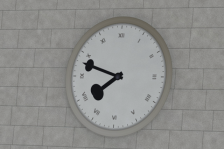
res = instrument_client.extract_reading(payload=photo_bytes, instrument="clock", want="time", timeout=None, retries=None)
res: 7:48
